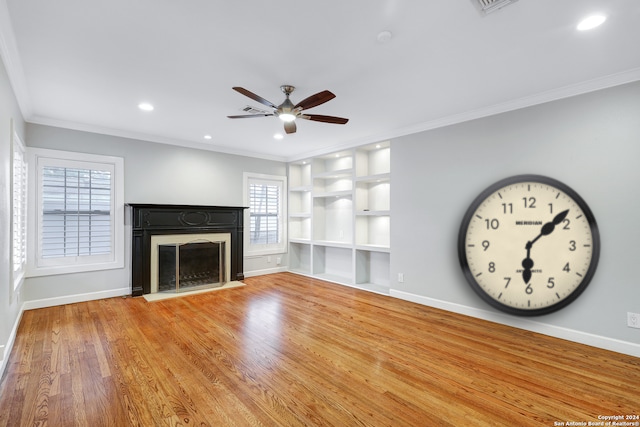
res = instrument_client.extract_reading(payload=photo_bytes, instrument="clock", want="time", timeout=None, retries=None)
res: 6:08
